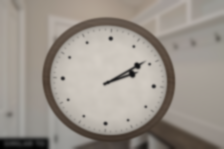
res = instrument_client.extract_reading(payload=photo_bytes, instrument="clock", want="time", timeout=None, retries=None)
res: 2:09
